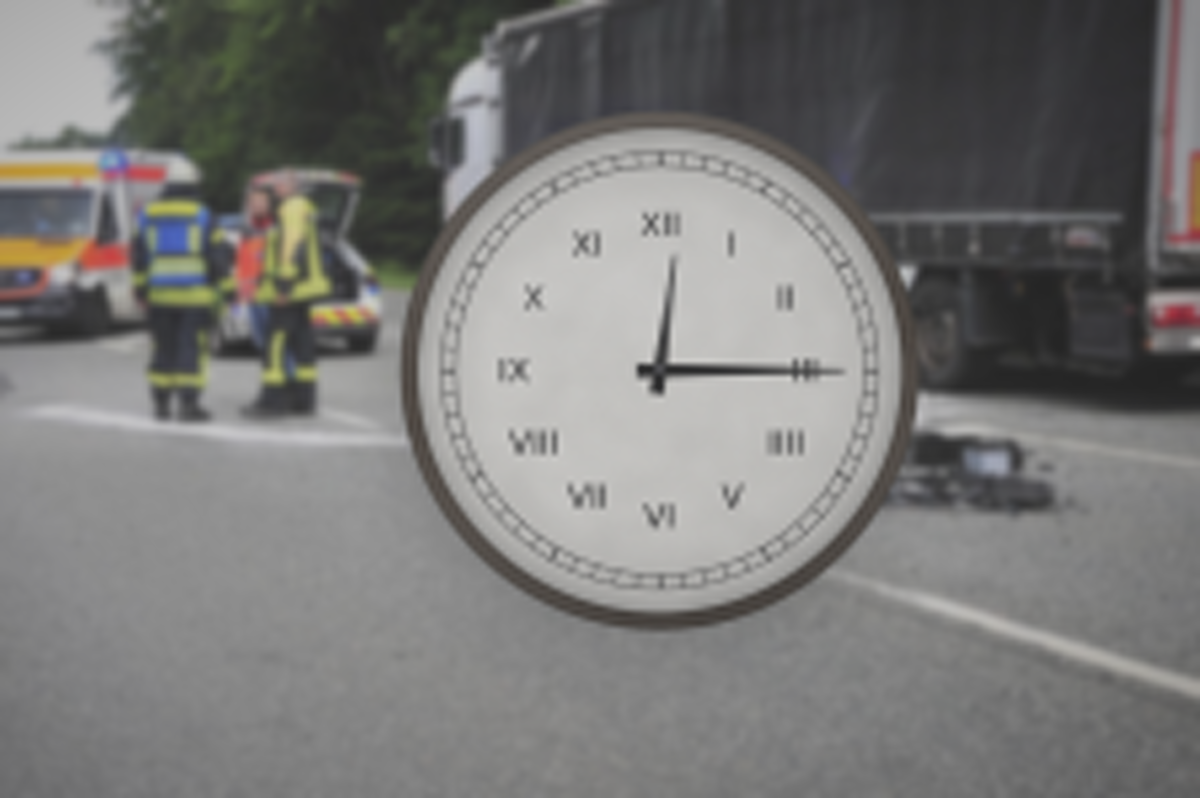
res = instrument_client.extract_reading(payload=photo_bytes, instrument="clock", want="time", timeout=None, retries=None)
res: 12:15
